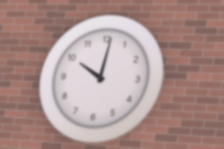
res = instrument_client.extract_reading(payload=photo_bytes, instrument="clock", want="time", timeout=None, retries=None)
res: 10:01
